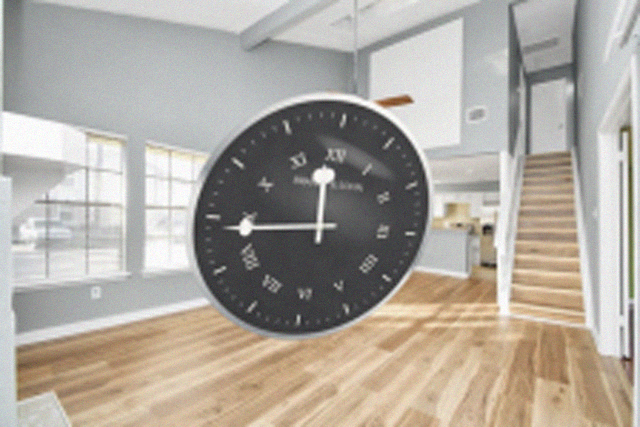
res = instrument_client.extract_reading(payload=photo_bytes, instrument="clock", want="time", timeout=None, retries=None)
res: 11:44
